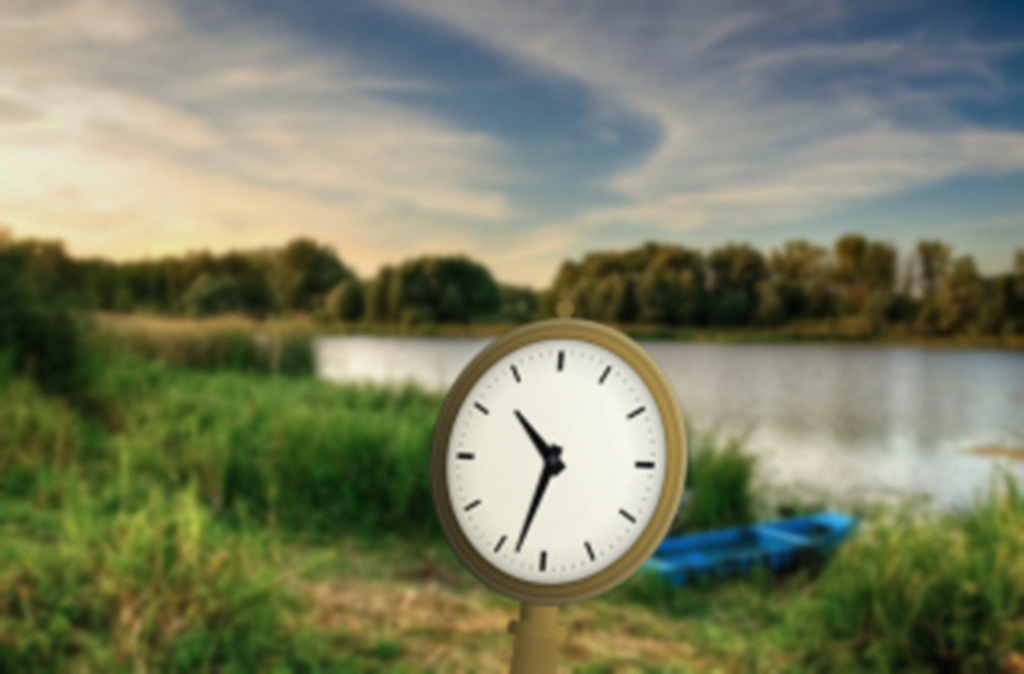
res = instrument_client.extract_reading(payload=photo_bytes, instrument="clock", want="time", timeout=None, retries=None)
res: 10:33
